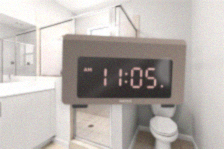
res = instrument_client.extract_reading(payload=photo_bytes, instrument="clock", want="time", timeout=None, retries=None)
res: 11:05
